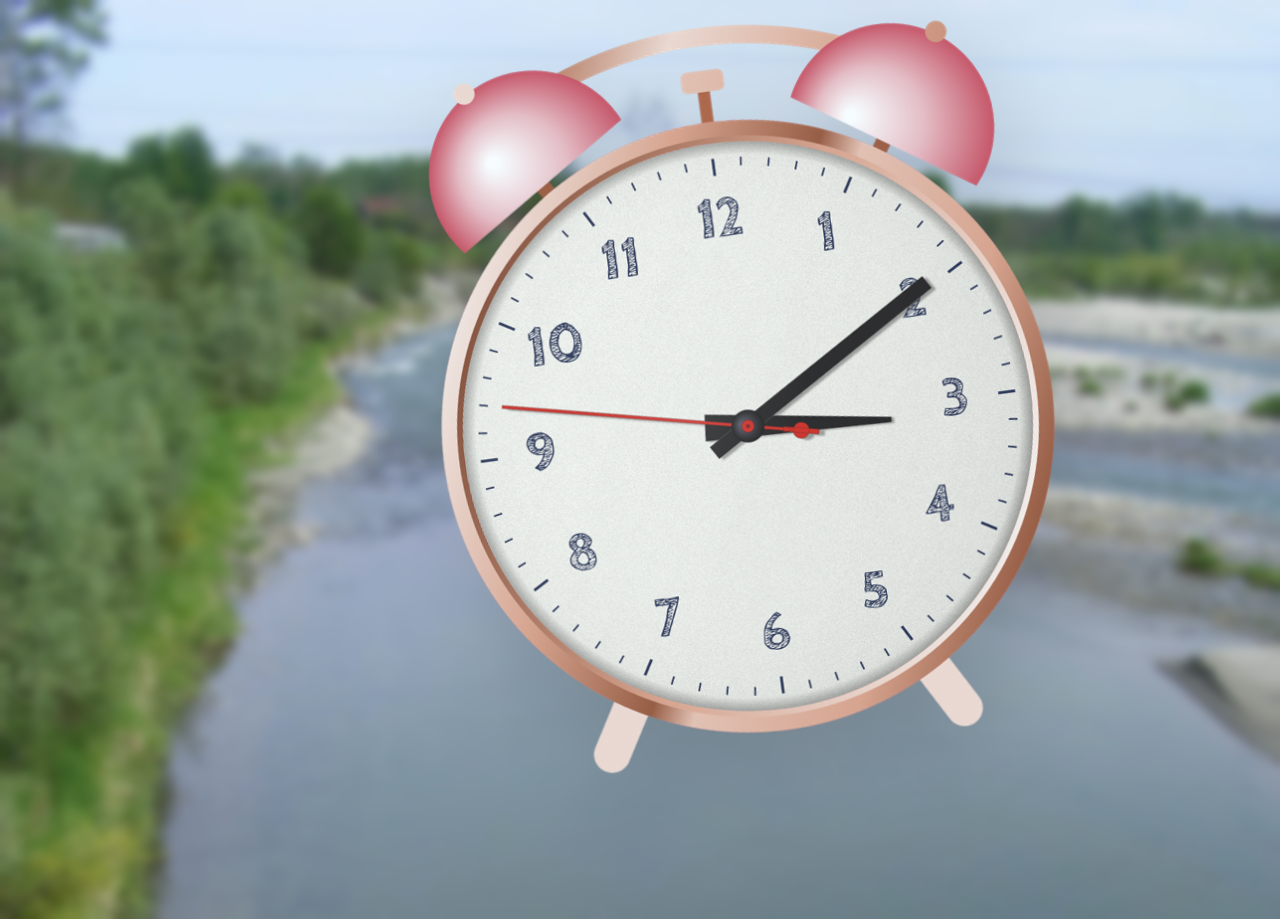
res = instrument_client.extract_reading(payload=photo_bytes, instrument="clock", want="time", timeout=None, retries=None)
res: 3:09:47
